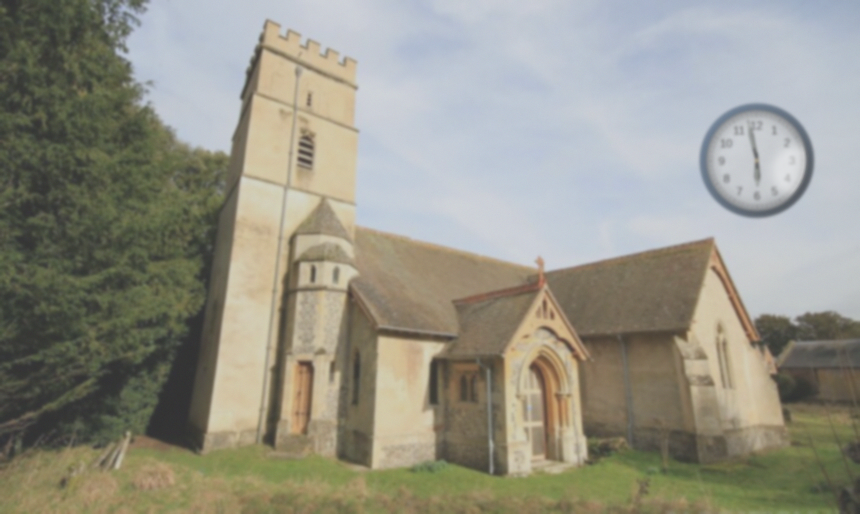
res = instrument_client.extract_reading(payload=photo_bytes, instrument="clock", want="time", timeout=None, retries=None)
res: 5:58
